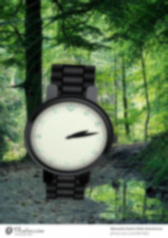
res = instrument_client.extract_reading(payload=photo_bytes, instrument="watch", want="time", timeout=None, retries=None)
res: 2:13
